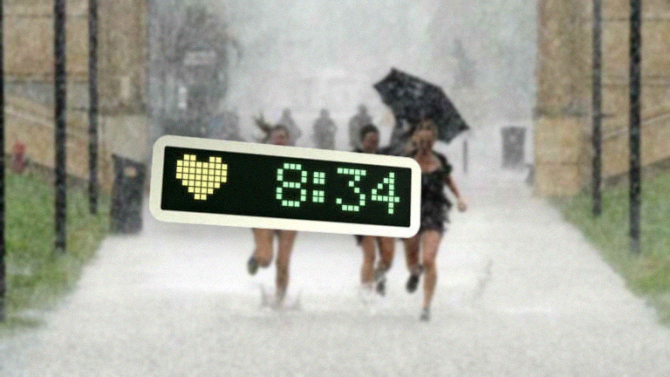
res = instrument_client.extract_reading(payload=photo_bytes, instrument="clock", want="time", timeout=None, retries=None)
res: 8:34
